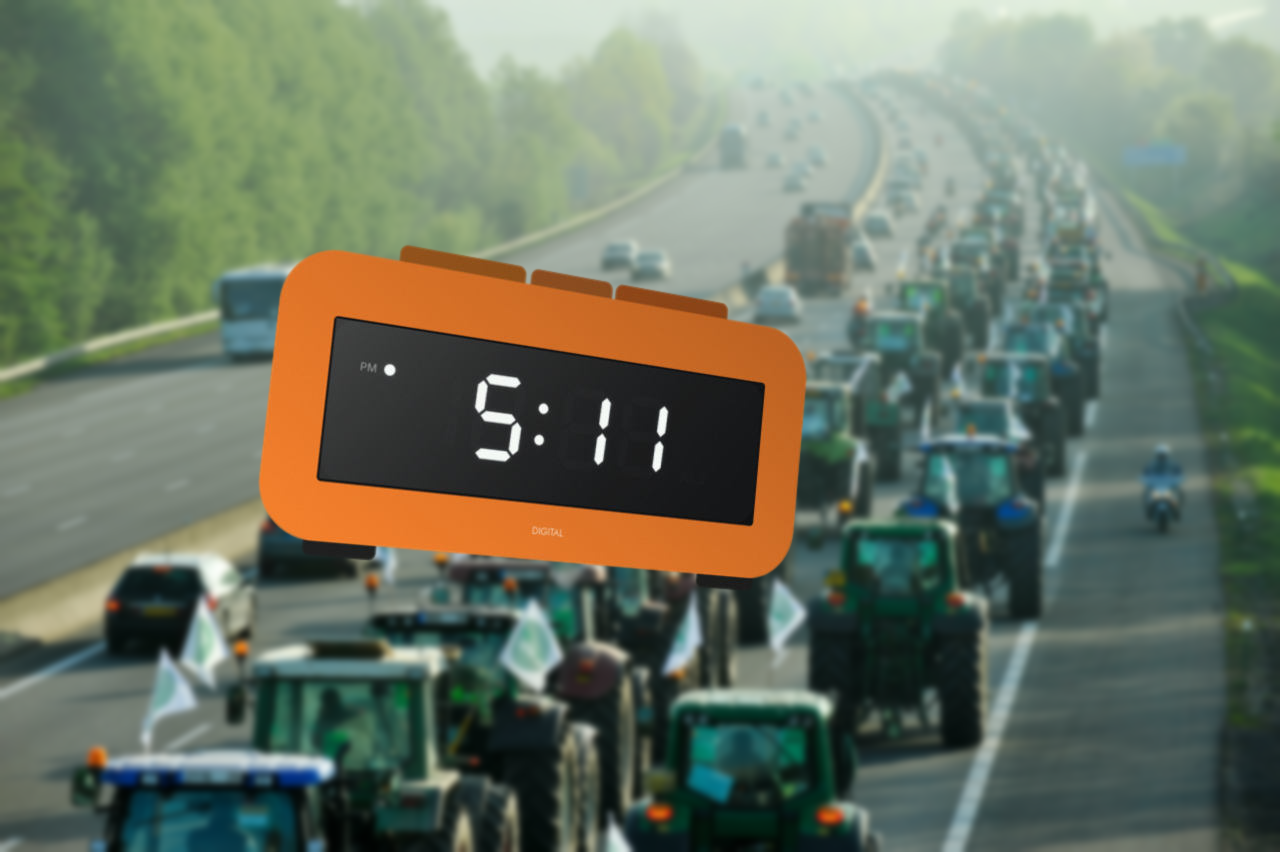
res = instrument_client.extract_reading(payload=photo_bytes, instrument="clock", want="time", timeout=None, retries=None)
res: 5:11
